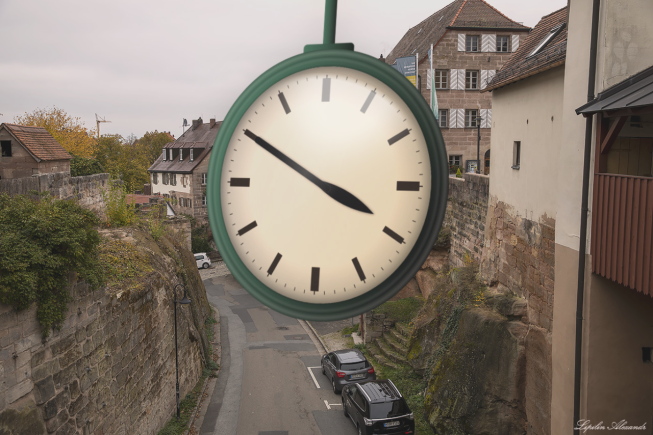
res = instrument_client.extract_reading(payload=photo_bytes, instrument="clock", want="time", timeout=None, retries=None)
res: 3:50
